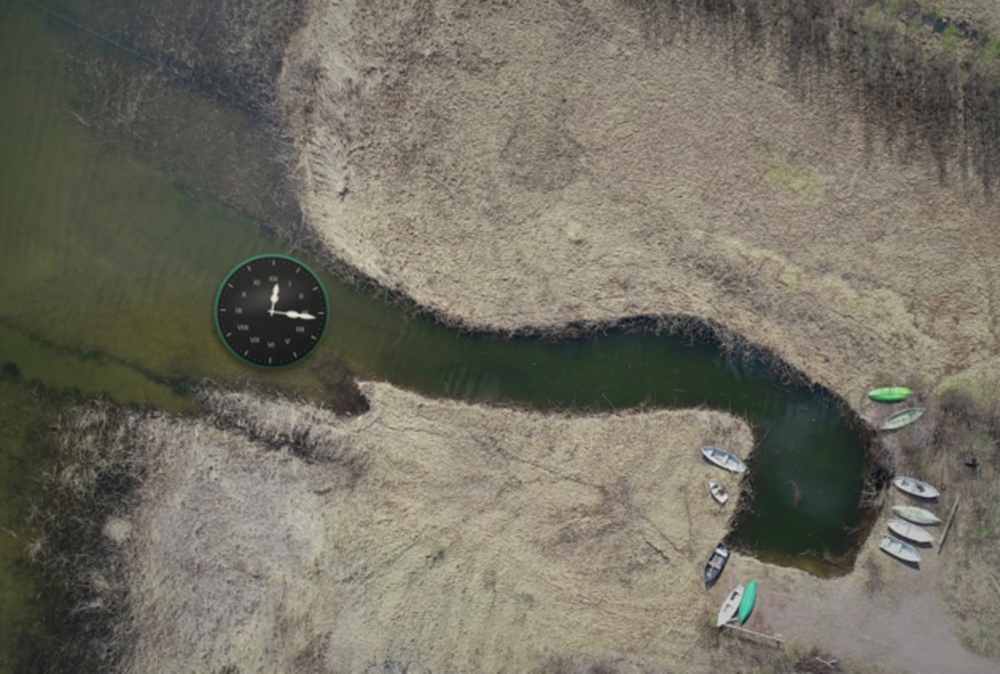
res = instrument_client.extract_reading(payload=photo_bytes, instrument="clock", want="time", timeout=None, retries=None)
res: 12:16
